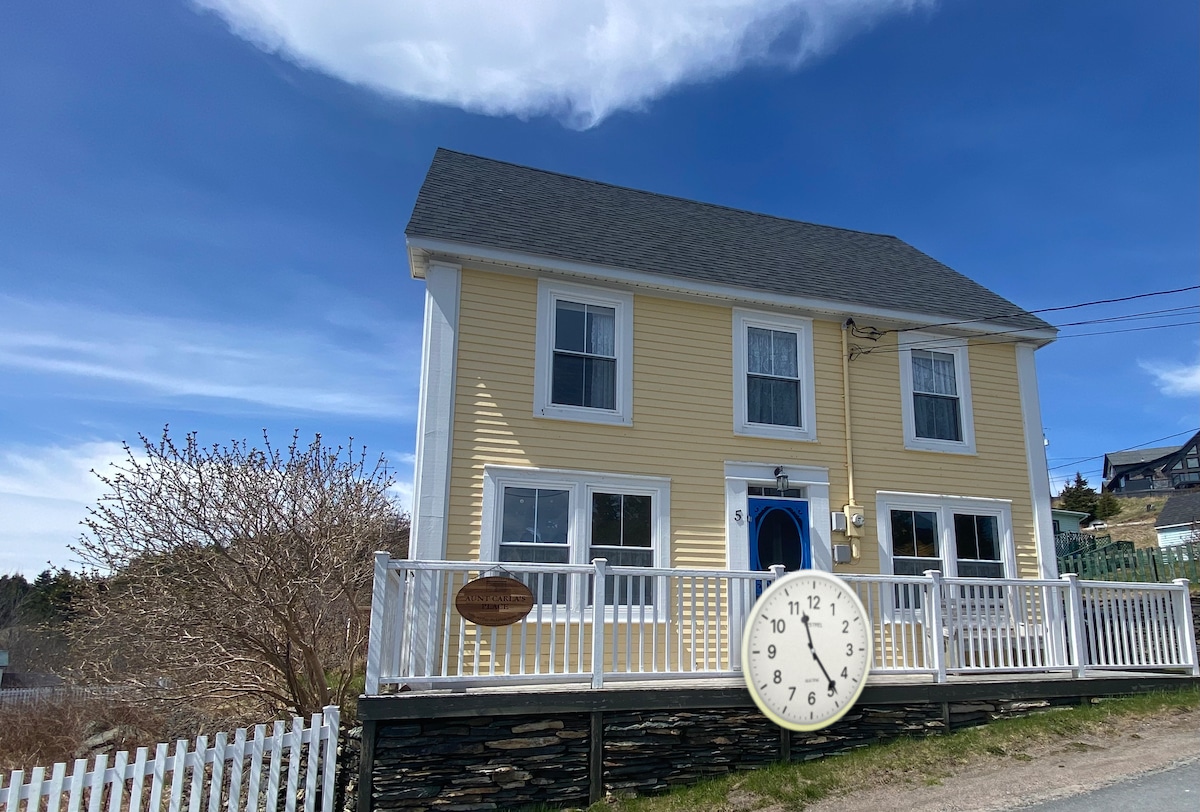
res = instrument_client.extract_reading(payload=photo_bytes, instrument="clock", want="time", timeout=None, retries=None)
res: 11:24
